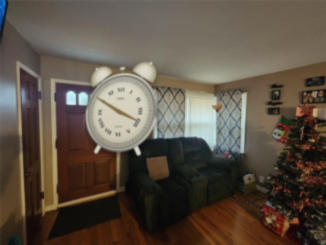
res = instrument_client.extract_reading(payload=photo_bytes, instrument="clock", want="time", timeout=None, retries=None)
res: 3:50
